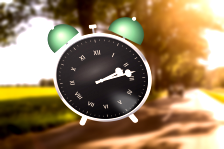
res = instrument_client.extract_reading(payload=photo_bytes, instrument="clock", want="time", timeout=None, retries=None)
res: 2:13
